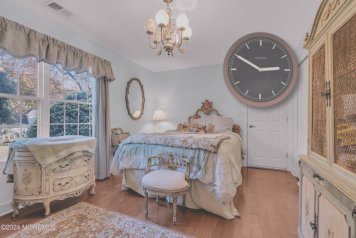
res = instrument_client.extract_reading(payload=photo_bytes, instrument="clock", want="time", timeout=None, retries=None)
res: 2:50
